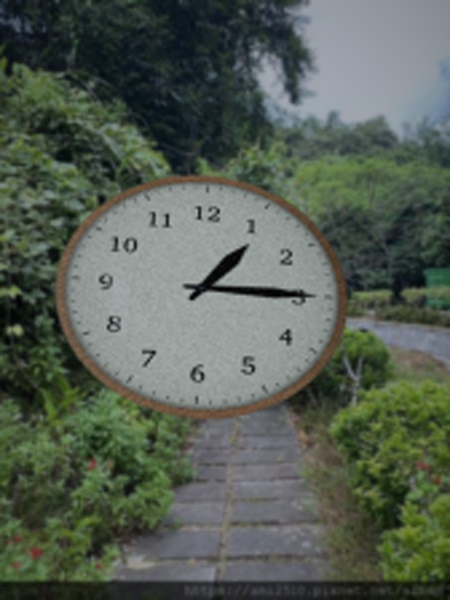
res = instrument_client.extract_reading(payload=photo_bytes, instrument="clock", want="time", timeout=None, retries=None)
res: 1:15
